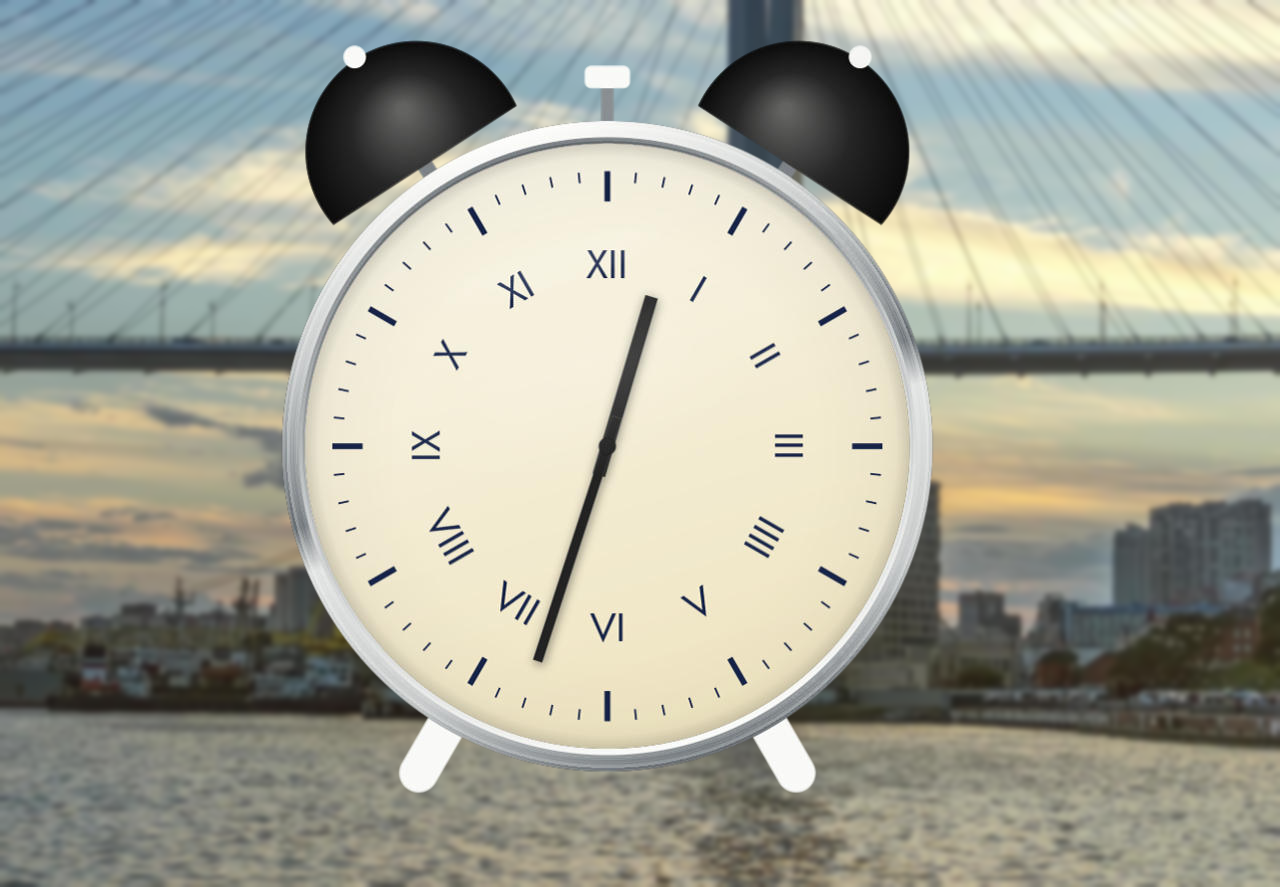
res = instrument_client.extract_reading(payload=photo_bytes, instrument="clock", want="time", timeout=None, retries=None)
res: 12:33
